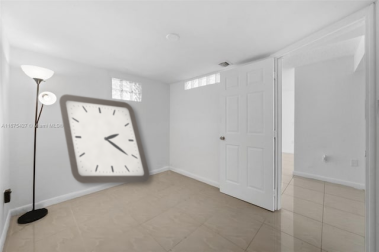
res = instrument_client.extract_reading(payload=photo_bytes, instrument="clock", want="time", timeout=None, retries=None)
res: 2:21
